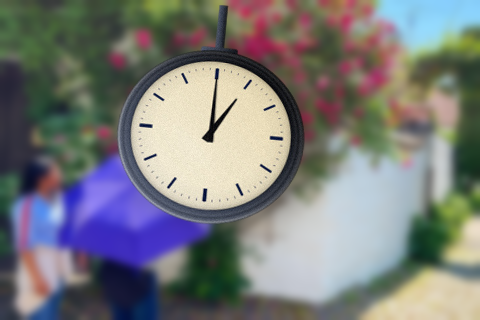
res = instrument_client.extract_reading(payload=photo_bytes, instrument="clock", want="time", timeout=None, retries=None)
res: 1:00
